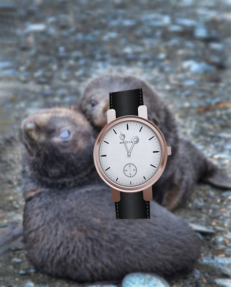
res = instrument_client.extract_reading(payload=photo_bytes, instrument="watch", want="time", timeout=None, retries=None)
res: 12:57
